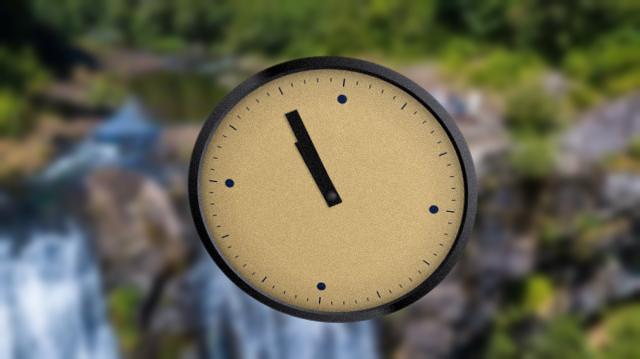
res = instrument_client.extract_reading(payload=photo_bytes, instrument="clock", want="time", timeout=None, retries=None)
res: 10:55
